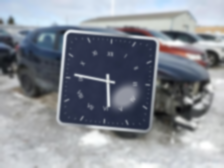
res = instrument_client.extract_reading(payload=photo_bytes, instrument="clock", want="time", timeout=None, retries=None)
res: 5:46
